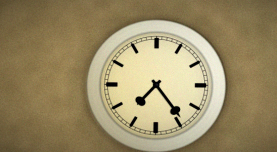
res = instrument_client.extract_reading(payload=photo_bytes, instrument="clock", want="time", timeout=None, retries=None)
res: 7:24
